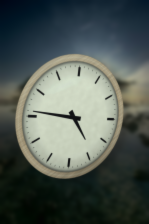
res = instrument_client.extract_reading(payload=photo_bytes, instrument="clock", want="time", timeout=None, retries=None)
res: 4:46
